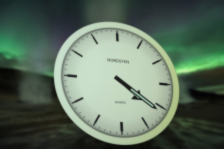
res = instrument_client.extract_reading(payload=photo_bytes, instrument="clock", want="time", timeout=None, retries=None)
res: 4:21
